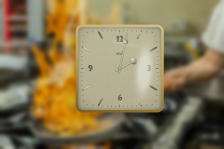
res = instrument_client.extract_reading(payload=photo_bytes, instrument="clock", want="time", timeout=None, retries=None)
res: 2:02
